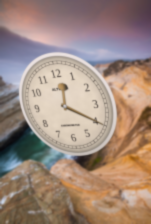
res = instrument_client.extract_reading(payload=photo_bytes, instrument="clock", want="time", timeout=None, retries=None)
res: 12:20
